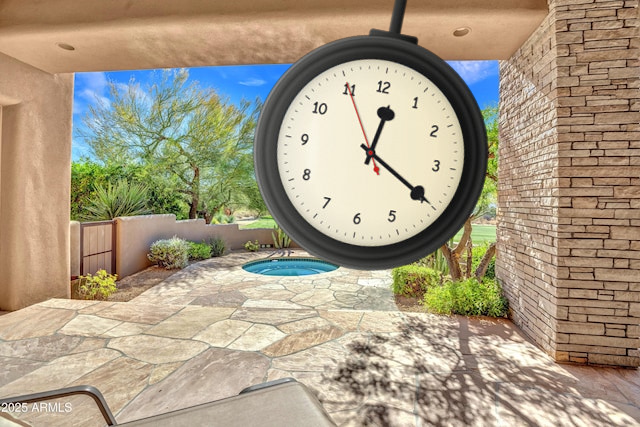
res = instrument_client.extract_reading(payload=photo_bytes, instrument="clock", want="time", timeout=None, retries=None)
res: 12:19:55
